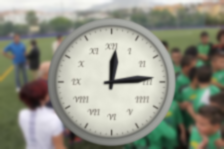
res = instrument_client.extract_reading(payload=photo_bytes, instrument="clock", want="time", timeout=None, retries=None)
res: 12:14
